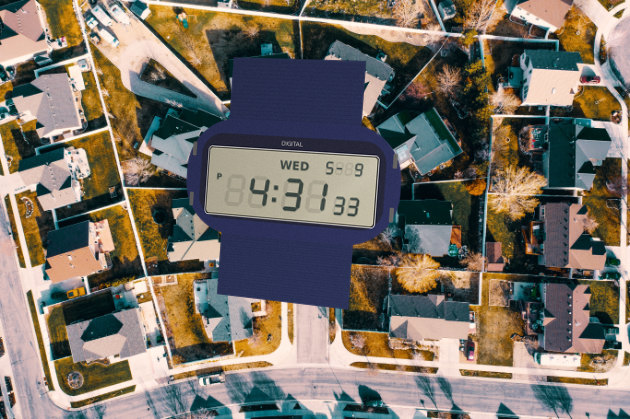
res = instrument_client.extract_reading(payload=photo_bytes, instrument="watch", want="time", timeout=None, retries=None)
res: 4:31:33
